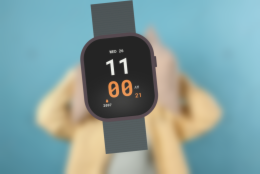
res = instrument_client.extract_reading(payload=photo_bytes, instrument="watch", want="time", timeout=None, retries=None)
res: 11:00
